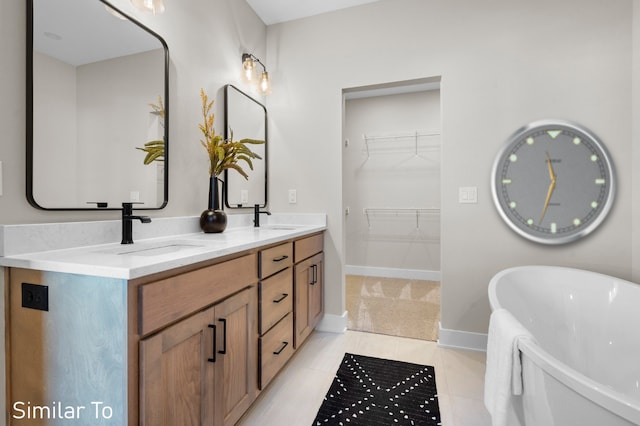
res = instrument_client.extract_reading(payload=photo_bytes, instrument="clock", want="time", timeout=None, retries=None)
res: 11:33
